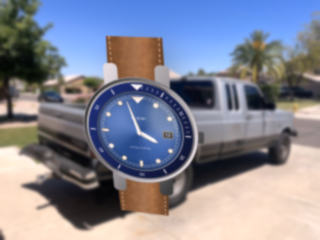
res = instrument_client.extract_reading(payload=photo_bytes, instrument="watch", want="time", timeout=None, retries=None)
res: 3:57
